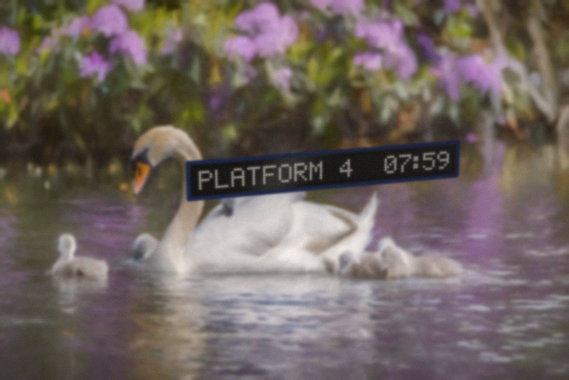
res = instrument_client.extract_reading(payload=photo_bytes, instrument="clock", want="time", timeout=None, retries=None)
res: 7:59
